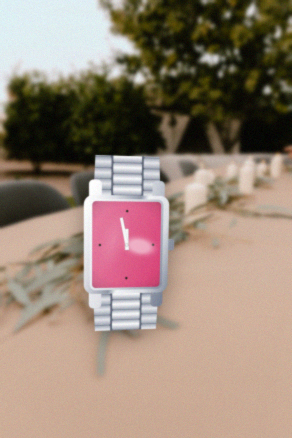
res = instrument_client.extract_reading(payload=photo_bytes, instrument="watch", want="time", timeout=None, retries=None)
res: 11:58
